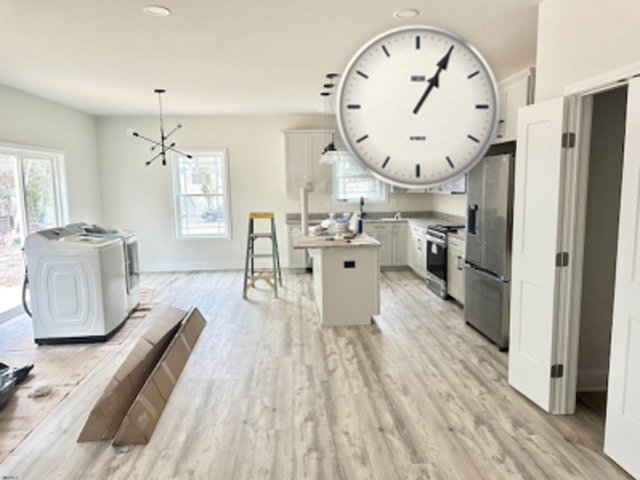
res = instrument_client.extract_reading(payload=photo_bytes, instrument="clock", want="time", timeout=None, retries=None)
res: 1:05
